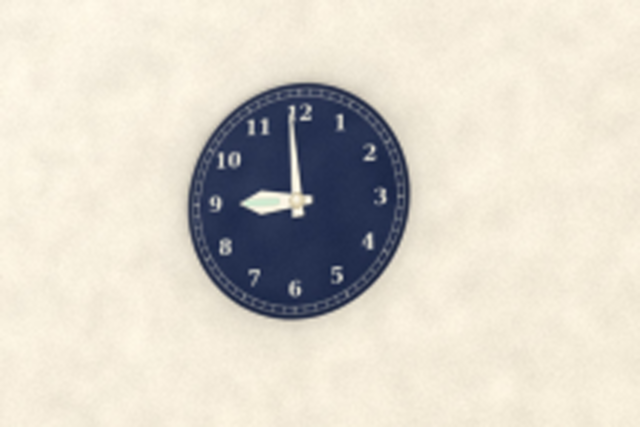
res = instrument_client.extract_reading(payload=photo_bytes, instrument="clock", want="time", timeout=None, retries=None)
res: 8:59
